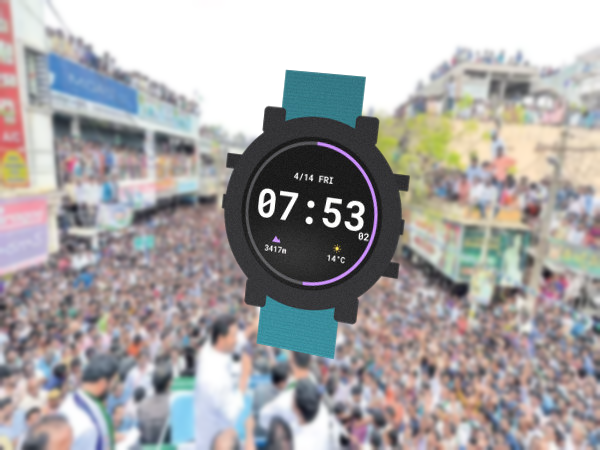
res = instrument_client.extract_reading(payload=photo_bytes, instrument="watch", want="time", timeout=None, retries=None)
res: 7:53:02
